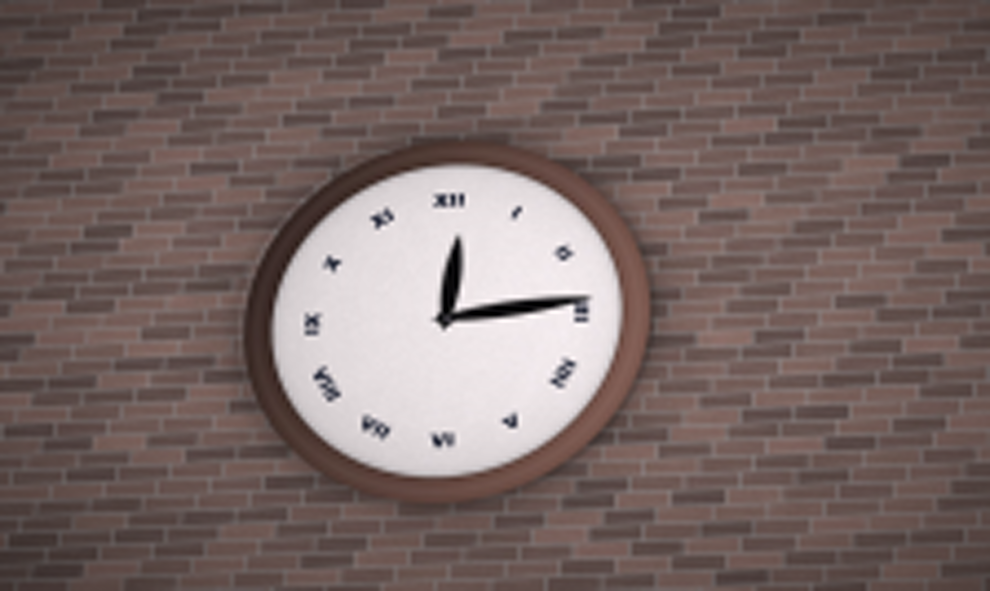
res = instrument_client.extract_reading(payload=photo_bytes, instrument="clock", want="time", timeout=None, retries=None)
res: 12:14
